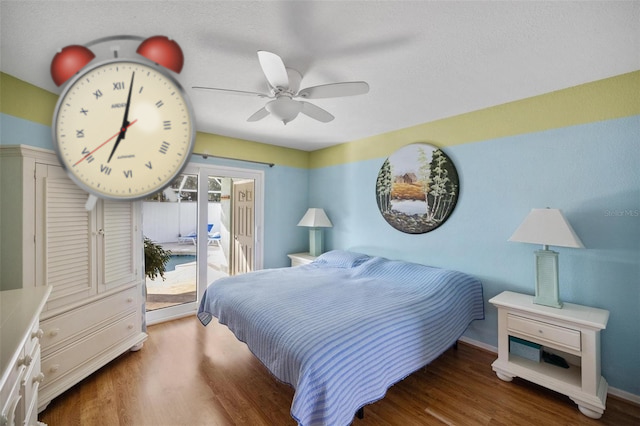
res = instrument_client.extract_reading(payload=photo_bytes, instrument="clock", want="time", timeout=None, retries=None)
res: 7:02:40
